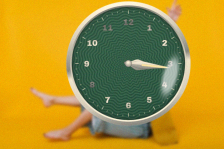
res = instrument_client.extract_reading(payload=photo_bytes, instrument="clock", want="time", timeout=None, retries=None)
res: 3:16
